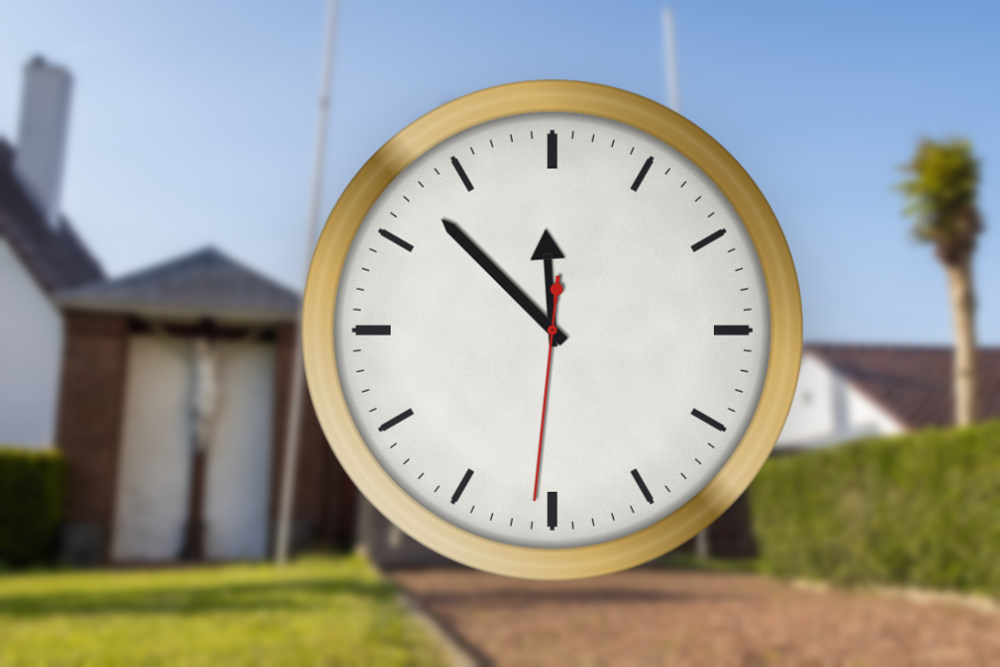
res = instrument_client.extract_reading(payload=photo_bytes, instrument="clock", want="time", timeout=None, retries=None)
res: 11:52:31
